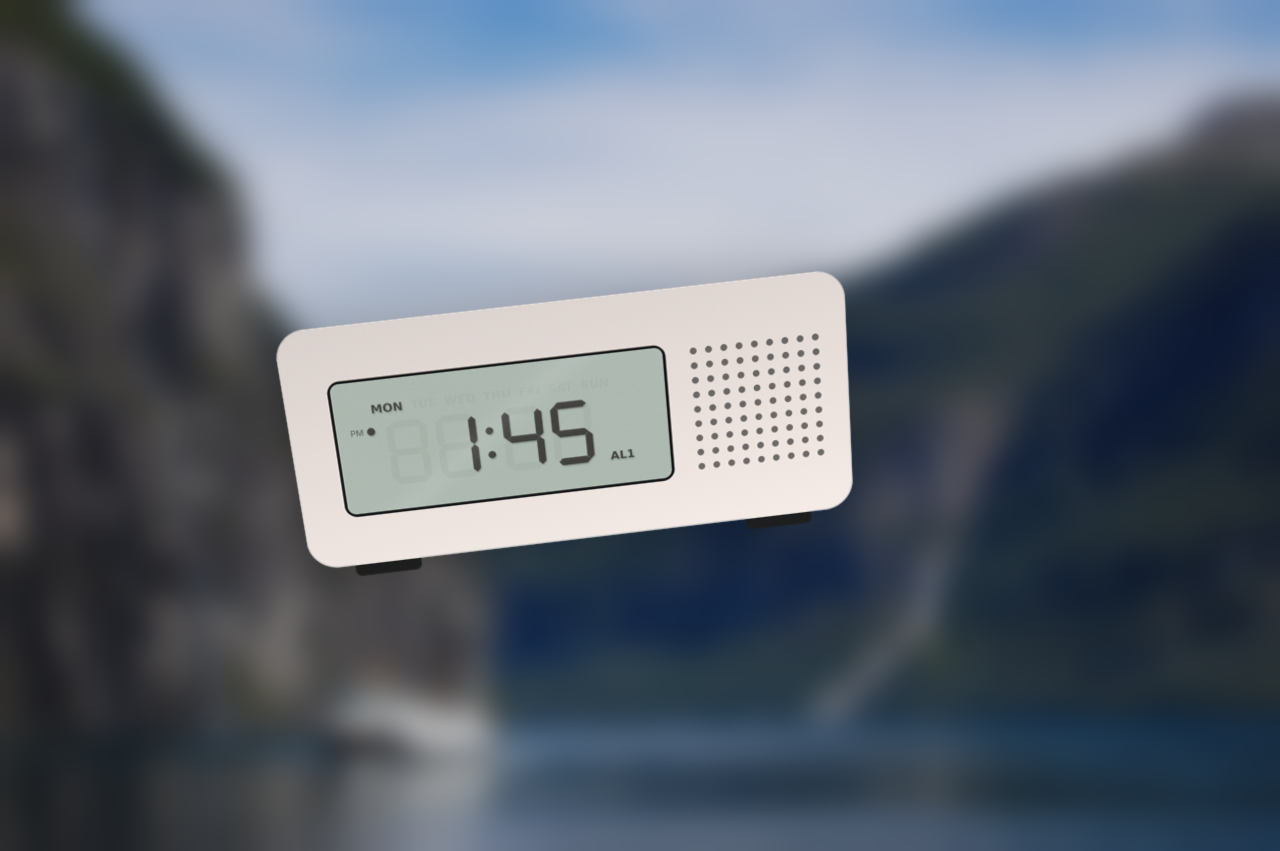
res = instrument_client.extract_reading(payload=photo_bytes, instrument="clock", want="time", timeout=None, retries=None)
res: 1:45
